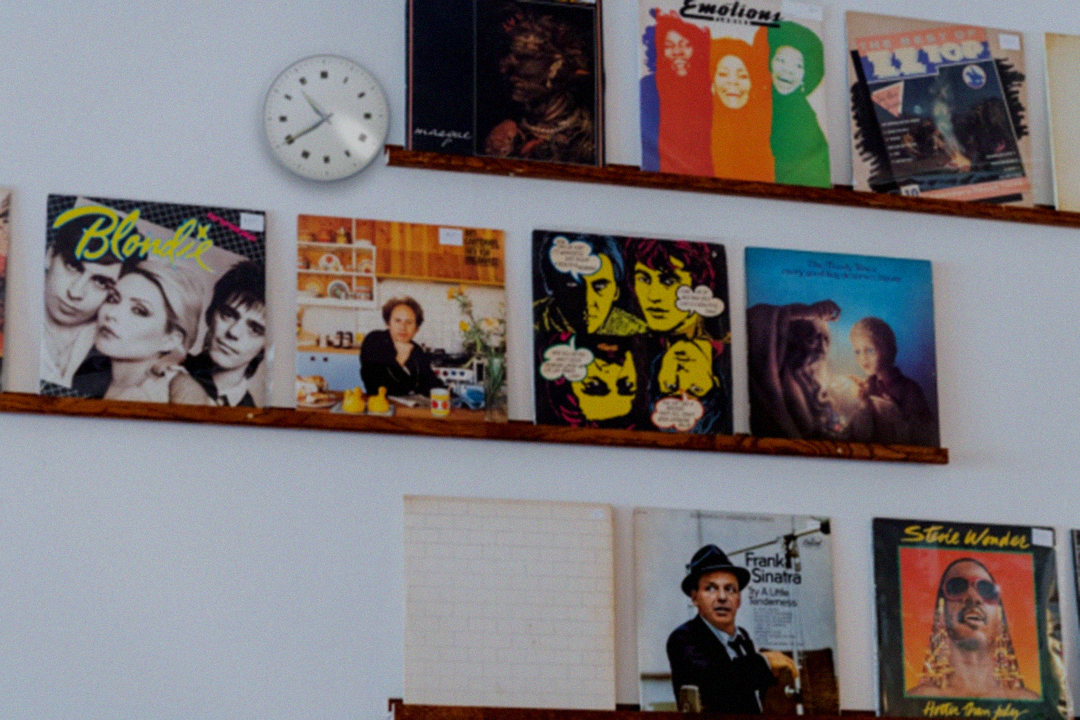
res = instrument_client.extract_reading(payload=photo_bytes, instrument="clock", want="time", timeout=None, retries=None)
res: 10:40
